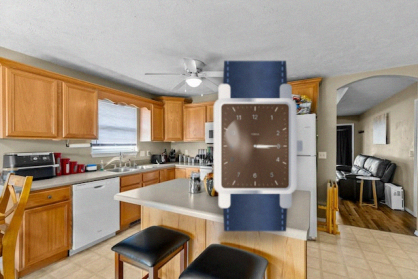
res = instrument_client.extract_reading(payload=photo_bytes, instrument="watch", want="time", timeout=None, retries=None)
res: 3:15
